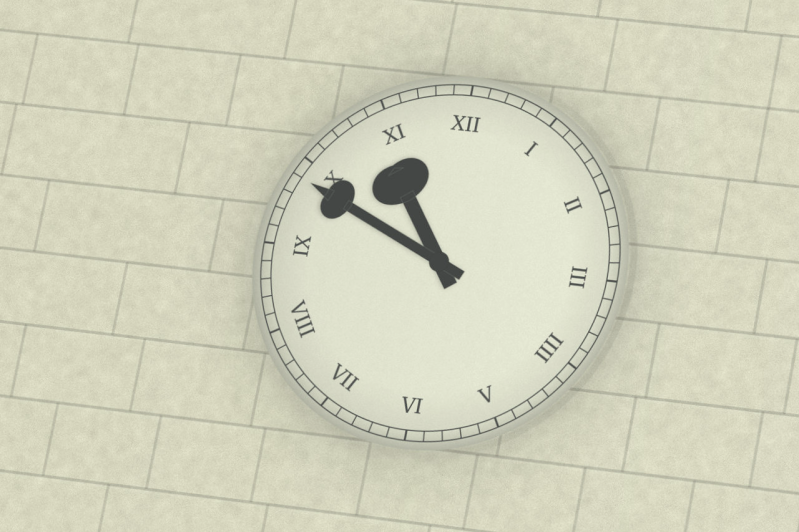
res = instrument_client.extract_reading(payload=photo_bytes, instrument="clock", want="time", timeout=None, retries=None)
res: 10:49
